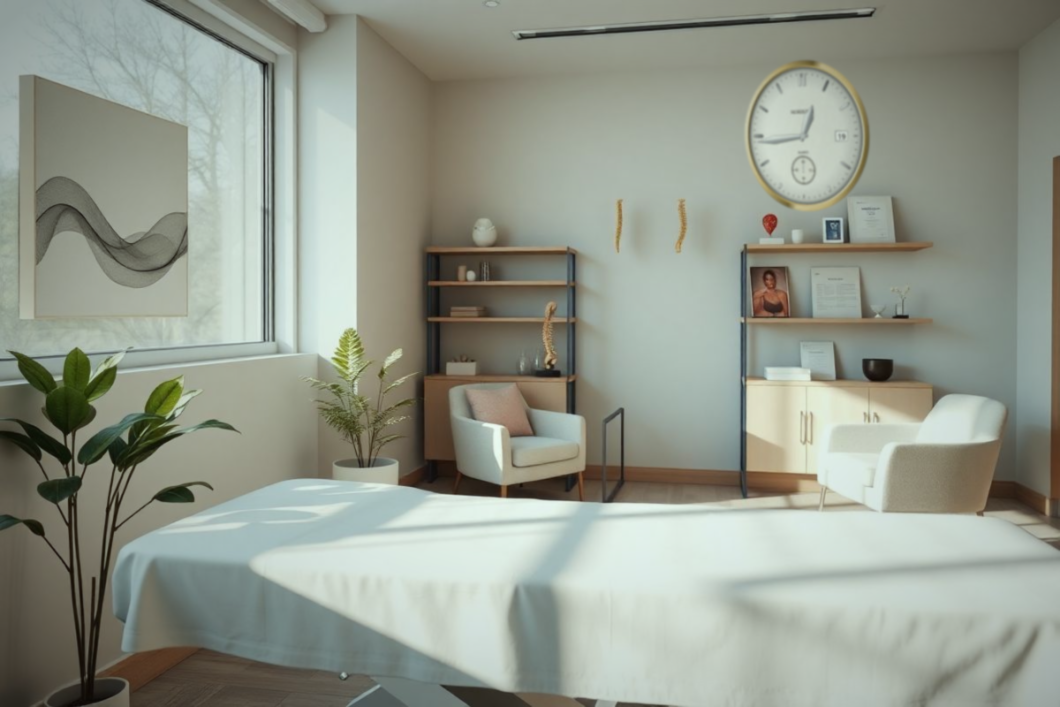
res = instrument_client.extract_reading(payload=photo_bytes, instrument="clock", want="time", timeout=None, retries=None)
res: 12:44
